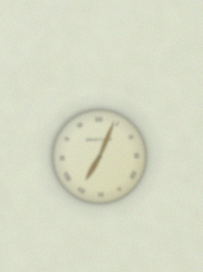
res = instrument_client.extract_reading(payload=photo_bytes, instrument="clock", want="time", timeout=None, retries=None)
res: 7:04
